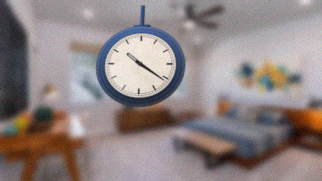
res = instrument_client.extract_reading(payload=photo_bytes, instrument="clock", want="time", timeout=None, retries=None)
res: 10:21
